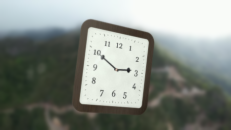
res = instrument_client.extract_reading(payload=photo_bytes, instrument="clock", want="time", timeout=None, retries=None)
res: 2:50
